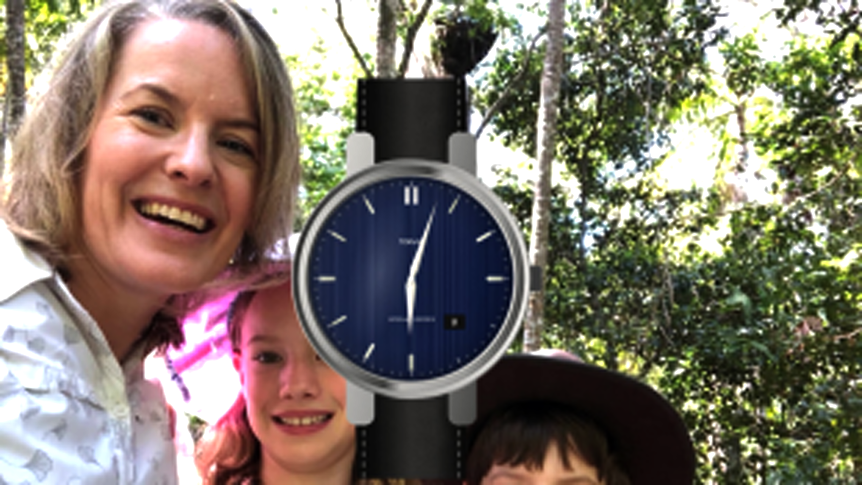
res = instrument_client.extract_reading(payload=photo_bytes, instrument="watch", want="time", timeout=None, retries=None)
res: 6:03
